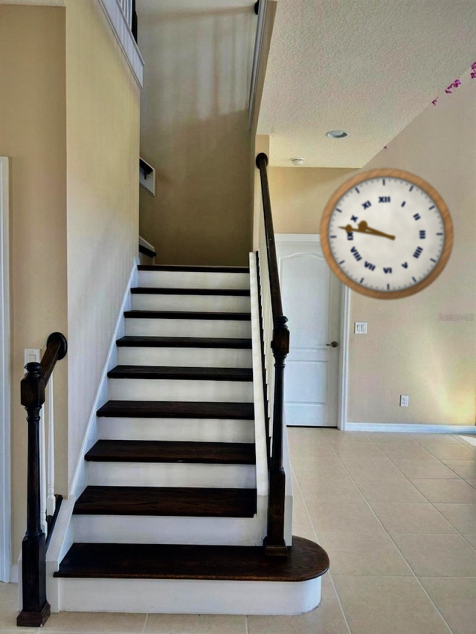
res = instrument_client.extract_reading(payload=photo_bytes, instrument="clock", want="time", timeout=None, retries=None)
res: 9:47
